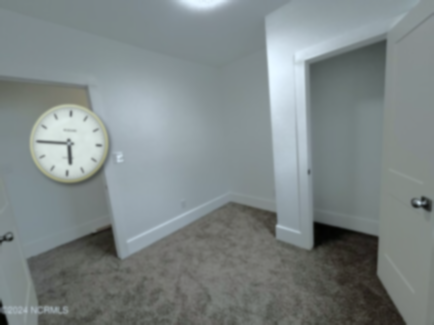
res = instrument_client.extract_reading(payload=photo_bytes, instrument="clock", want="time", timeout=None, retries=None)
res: 5:45
